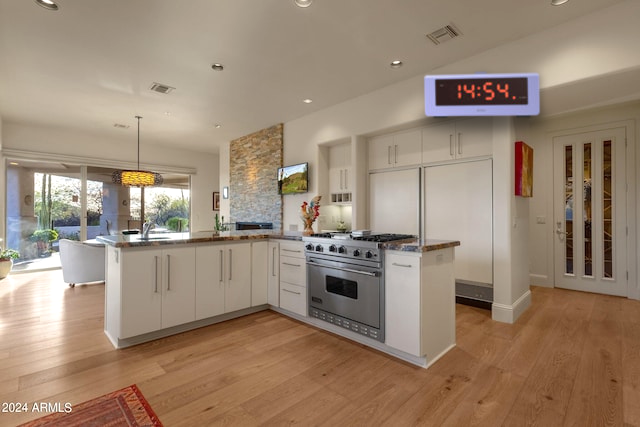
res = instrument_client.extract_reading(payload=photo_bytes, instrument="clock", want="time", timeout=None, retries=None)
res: 14:54
